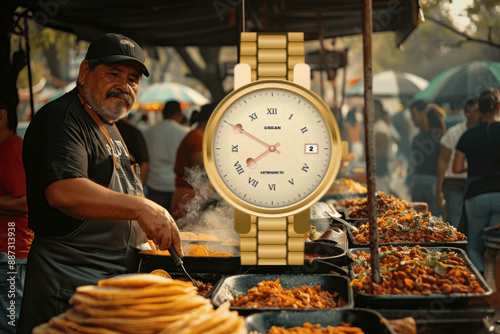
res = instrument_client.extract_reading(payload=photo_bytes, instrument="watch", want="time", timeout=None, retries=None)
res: 7:50
